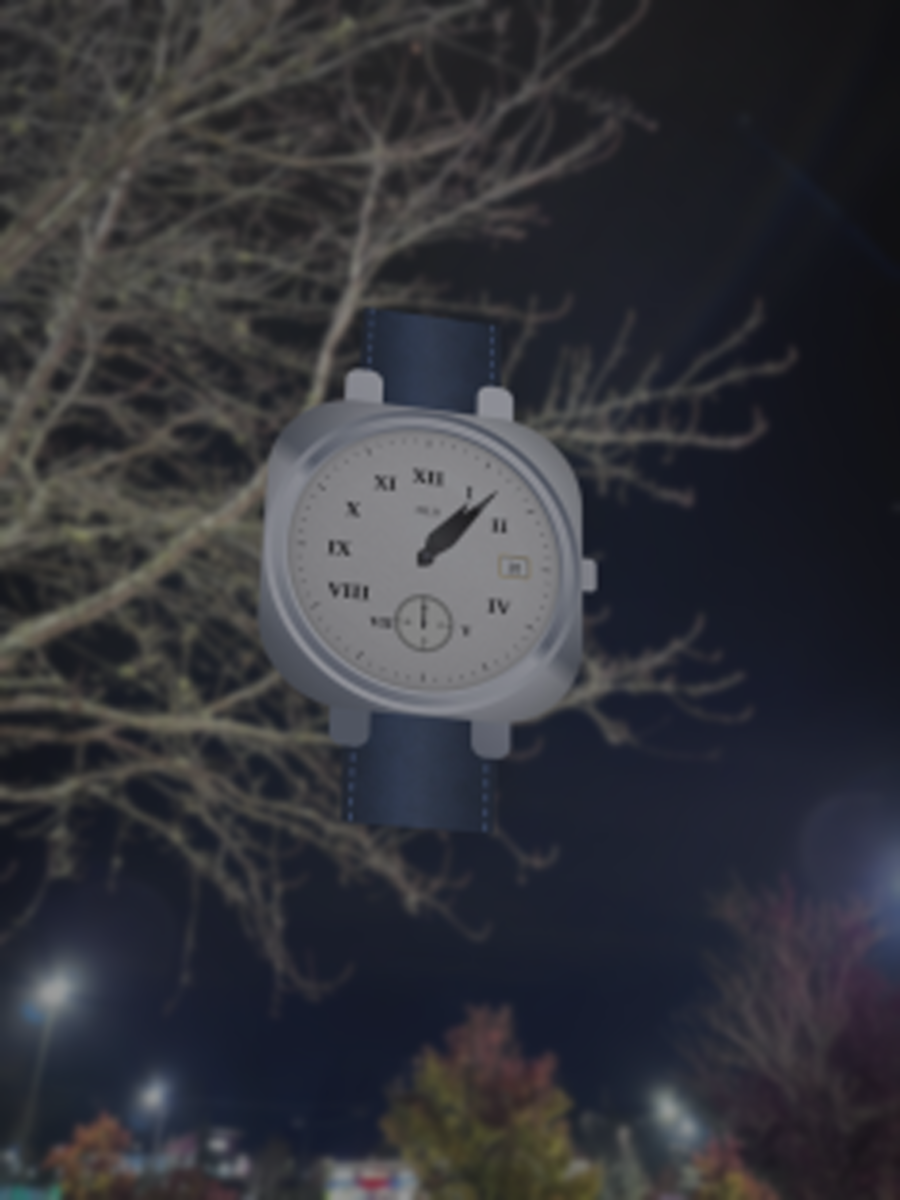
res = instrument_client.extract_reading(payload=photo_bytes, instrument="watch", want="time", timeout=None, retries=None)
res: 1:07
